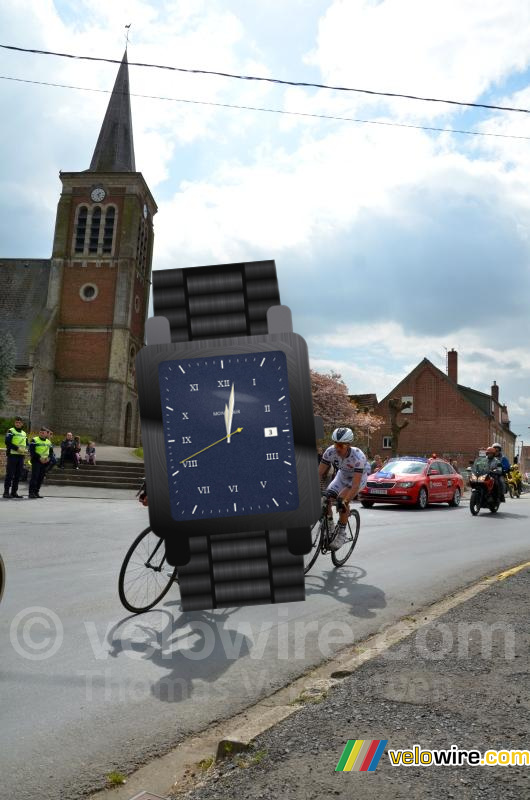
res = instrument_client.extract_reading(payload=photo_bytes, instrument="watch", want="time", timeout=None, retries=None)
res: 12:01:41
